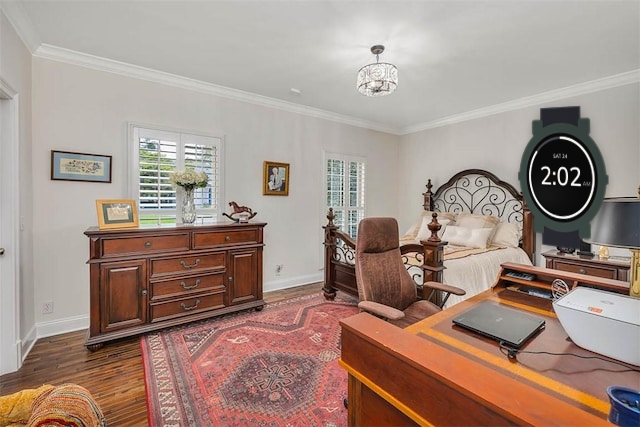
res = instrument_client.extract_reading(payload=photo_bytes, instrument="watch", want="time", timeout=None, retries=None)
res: 2:02
